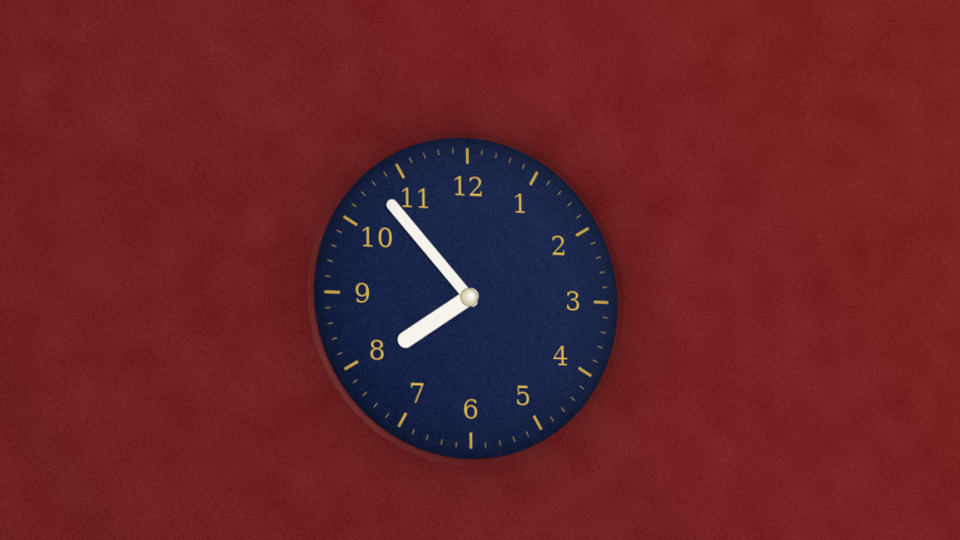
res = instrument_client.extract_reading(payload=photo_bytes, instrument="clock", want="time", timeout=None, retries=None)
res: 7:53
